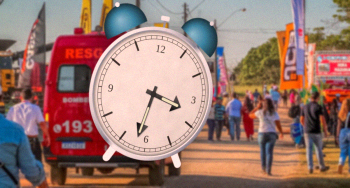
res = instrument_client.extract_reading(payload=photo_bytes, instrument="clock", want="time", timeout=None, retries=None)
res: 3:32
